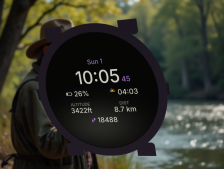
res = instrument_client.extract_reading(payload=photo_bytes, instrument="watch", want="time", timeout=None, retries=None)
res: 10:05:45
